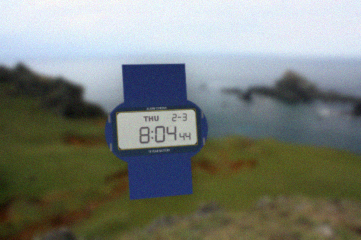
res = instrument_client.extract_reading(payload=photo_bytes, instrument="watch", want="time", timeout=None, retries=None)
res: 8:04
